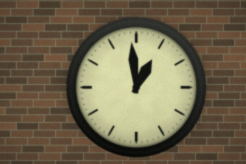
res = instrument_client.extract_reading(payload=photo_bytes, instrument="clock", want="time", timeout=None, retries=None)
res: 12:59
